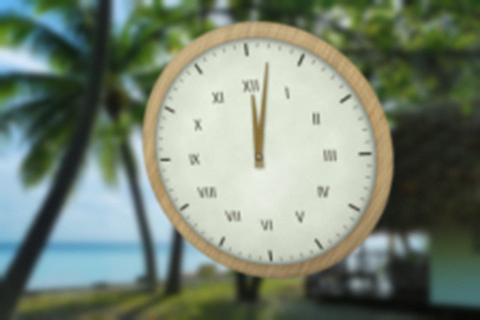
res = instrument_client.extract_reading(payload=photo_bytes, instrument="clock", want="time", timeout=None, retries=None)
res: 12:02
